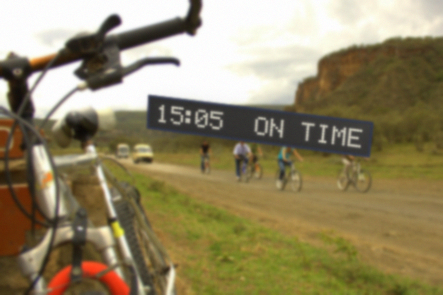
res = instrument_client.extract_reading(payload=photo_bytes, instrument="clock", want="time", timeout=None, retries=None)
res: 15:05
